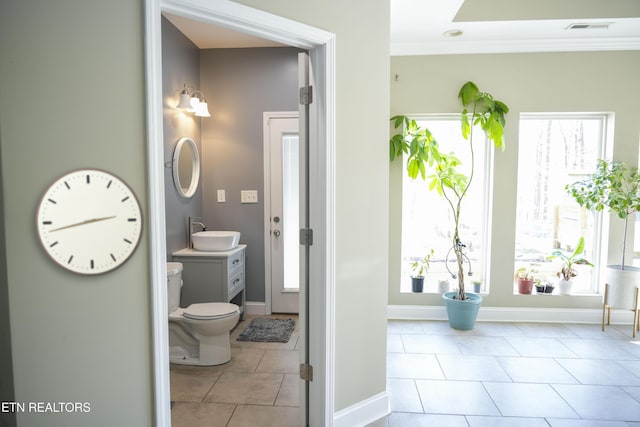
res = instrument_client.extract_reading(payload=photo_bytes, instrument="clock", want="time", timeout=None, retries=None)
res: 2:43
